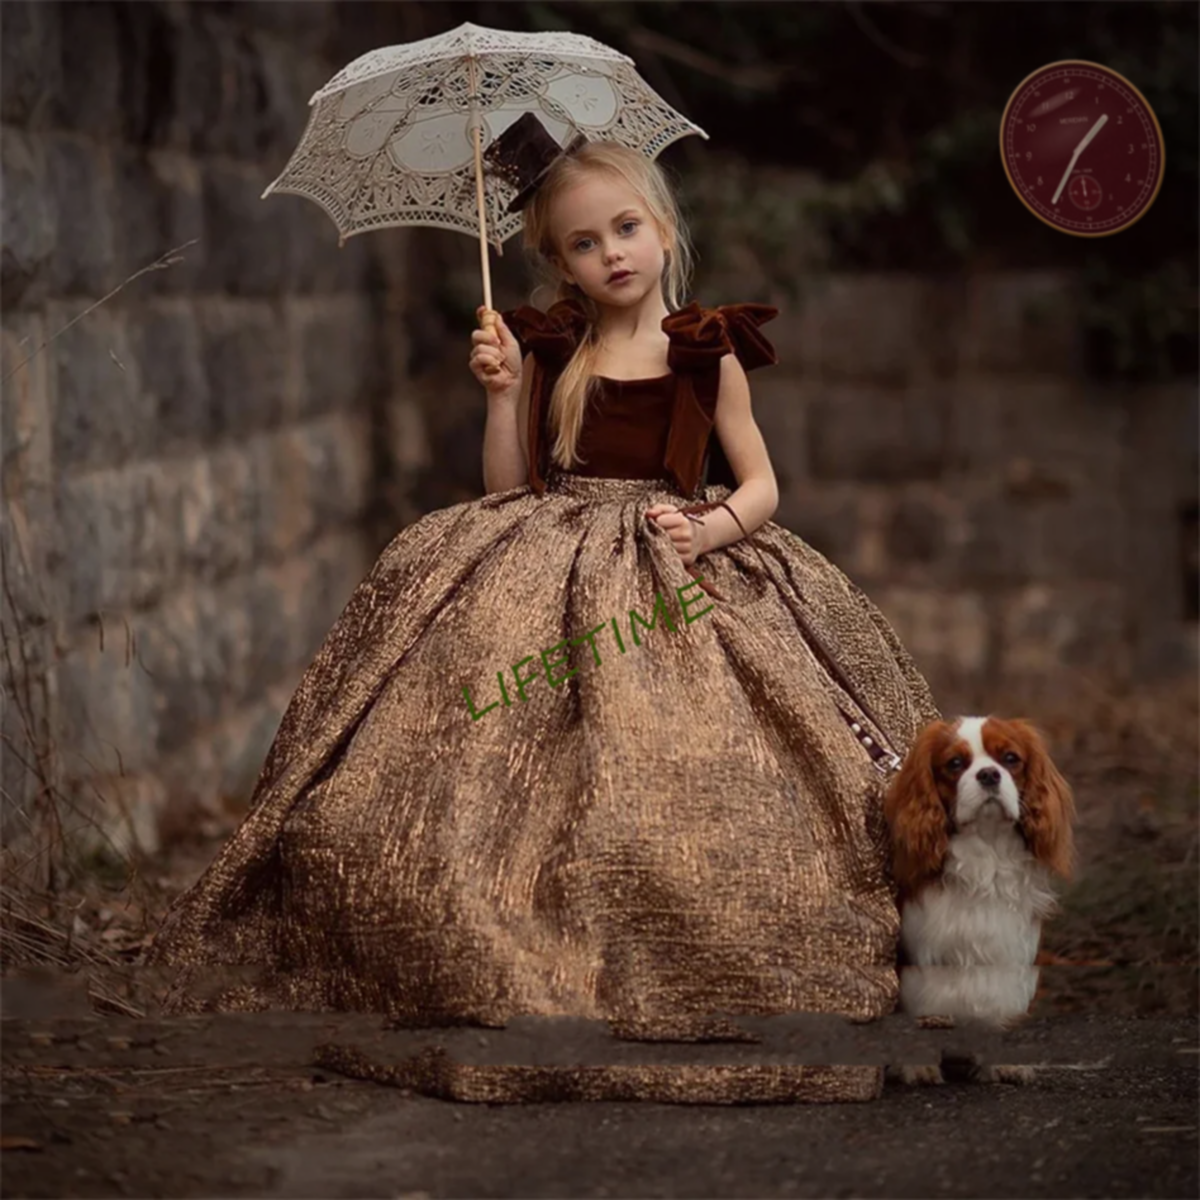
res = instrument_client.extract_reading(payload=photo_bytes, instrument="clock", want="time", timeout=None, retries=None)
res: 1:36
